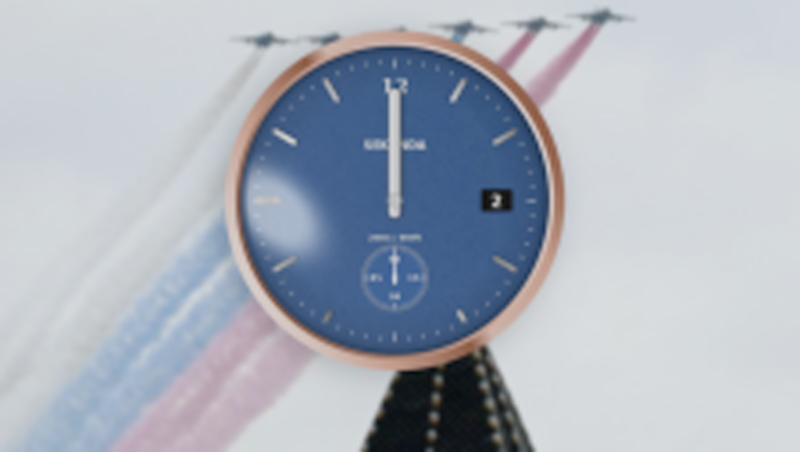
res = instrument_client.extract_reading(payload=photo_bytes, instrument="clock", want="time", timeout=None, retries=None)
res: 12:00
